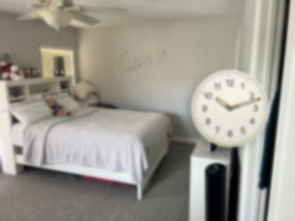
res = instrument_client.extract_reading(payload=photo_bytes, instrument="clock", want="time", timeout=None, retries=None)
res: 10:12
